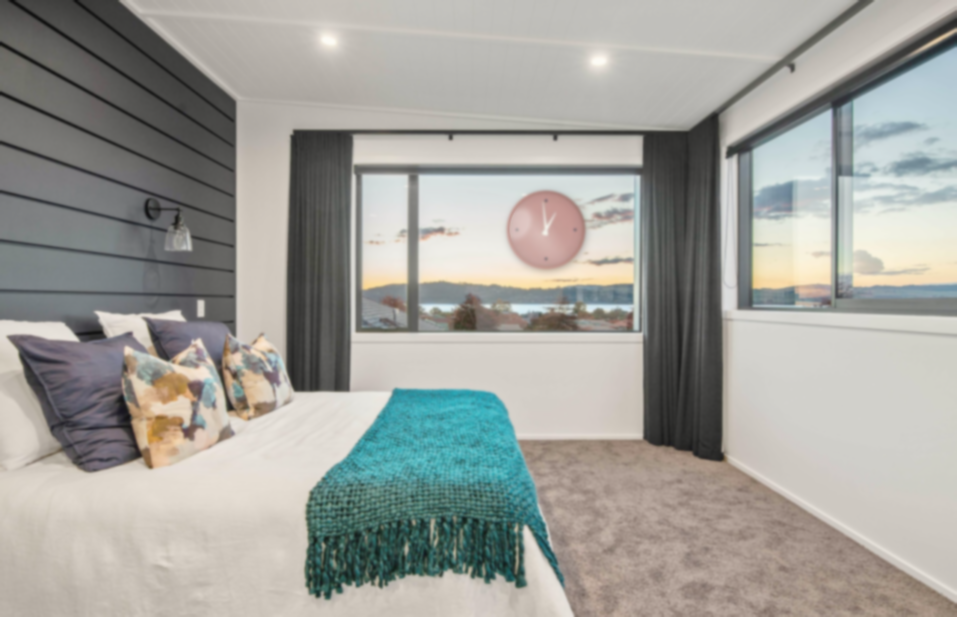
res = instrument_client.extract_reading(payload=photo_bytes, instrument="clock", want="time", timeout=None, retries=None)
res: 12:59
